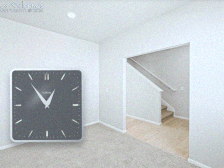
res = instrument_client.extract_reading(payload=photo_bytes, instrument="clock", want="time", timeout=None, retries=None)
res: 12:54
